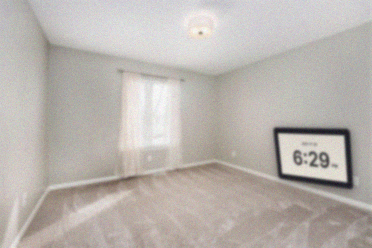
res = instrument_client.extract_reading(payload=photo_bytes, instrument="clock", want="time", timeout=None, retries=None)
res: 6:29
